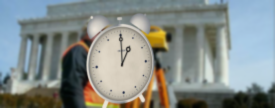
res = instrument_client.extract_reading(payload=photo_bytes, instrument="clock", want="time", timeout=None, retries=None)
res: 1:00
